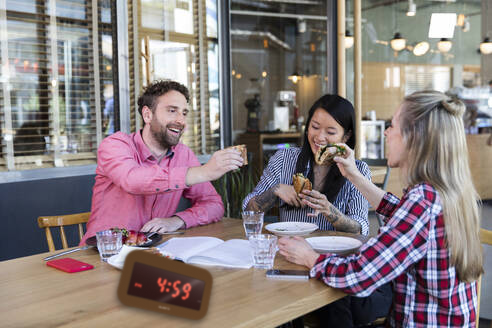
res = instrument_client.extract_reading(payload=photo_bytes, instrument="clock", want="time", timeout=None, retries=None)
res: 4:59
